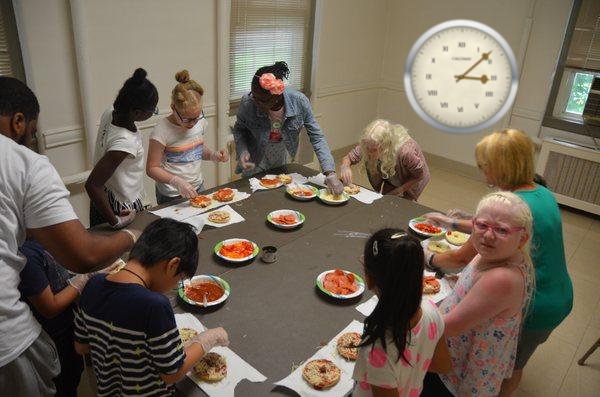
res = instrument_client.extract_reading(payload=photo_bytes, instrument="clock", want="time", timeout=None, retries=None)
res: 3:08
